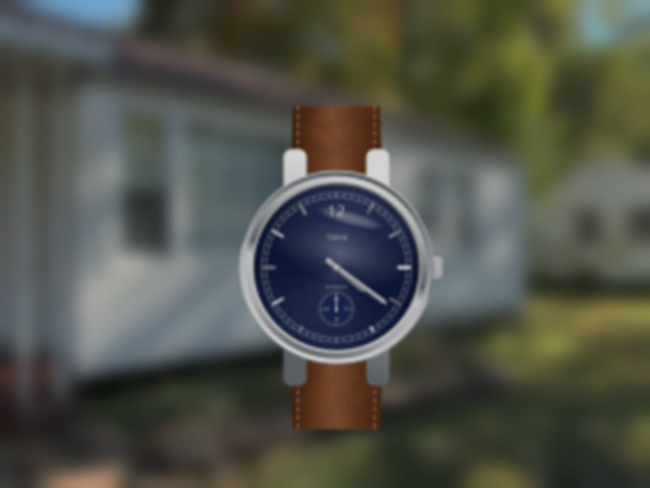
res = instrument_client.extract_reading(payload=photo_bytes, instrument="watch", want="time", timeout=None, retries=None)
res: 4:21
